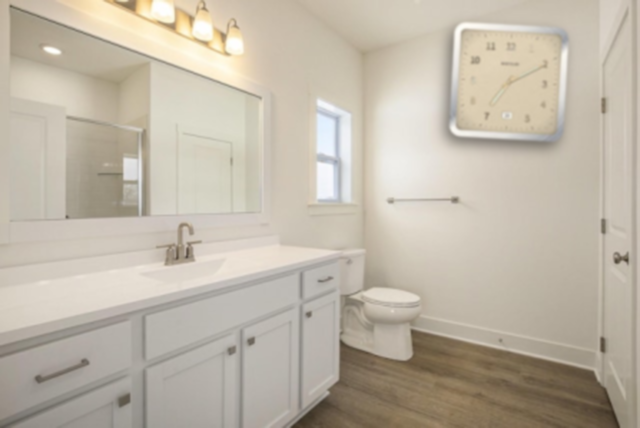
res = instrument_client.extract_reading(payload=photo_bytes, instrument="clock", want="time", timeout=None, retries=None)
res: 7:10
